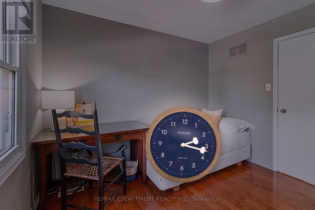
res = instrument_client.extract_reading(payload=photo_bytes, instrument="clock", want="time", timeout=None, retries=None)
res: 2:17
